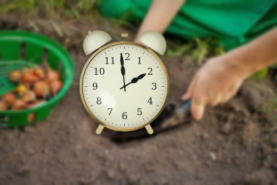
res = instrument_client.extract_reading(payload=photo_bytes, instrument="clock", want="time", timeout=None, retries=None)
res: 1:59
